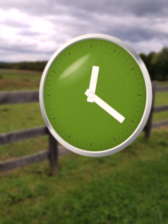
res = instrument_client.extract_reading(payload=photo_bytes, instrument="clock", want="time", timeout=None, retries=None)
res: 12:21
